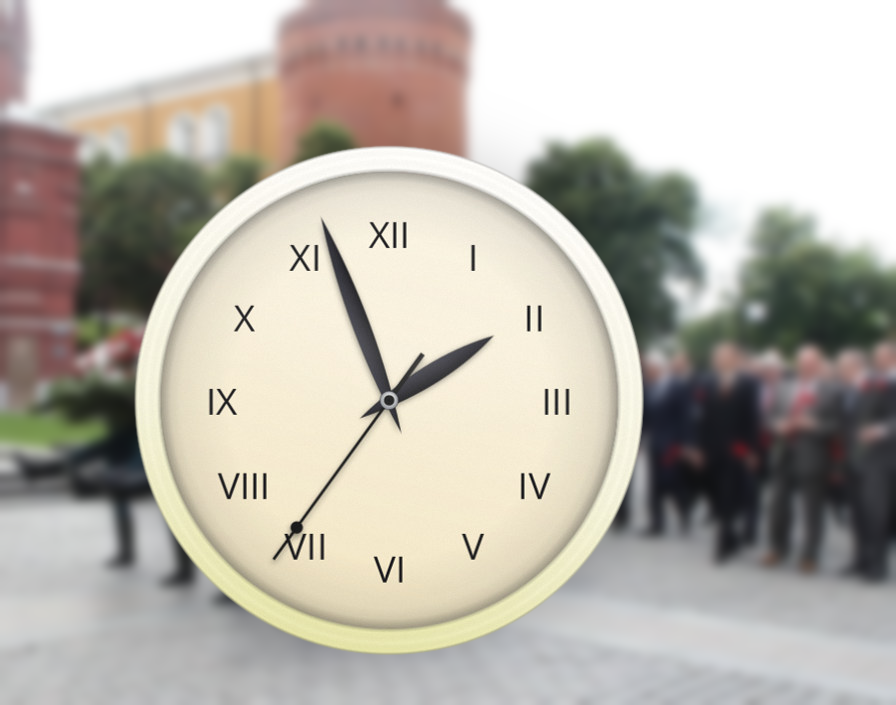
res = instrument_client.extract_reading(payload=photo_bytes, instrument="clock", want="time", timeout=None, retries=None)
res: 1:56:36
